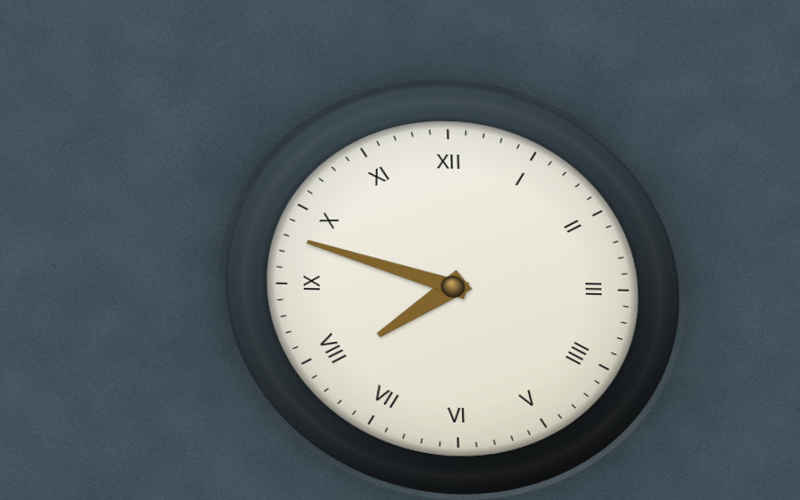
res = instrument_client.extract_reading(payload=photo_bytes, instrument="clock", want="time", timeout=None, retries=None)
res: 7:48
